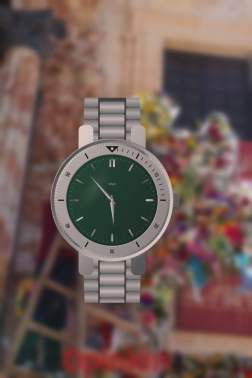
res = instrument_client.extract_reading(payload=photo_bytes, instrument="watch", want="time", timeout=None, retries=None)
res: 5:53
